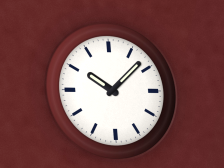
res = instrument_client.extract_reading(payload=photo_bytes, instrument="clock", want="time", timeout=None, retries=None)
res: 10:08
